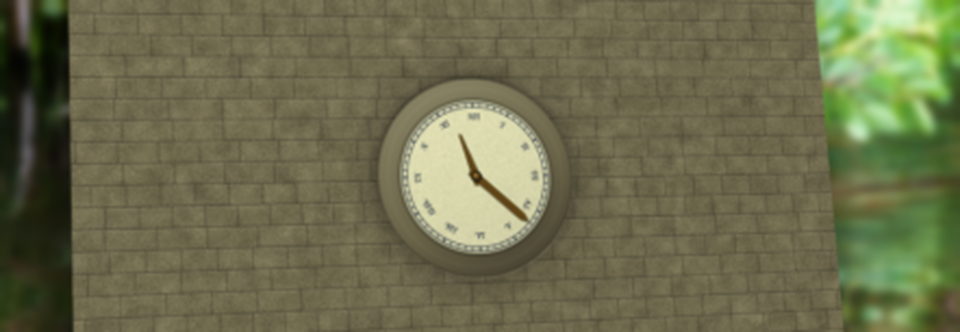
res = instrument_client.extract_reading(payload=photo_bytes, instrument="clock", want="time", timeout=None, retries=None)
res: 11:22
